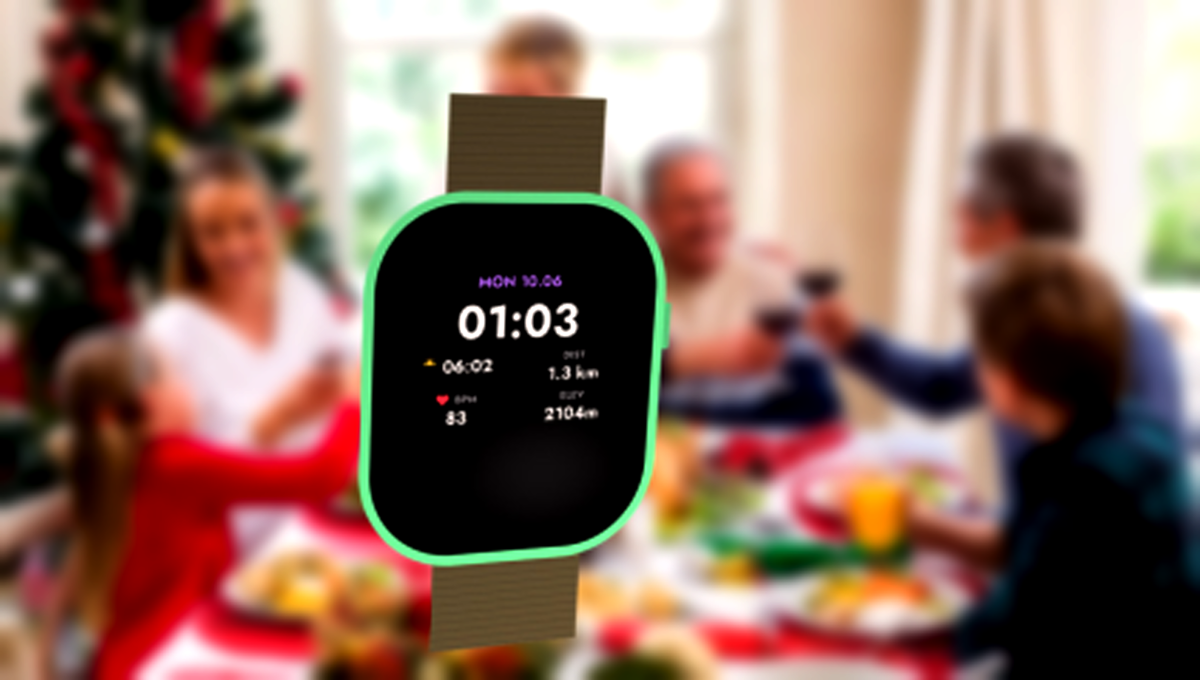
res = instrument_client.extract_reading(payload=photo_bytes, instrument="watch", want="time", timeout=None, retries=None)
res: 1:03
